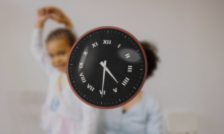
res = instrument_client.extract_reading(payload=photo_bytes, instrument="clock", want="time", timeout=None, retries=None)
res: 4:30
